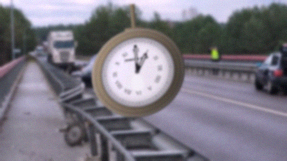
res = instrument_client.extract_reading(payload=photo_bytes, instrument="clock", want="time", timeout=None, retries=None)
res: 1:00
